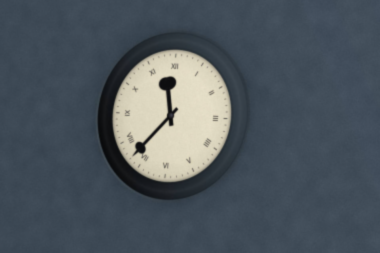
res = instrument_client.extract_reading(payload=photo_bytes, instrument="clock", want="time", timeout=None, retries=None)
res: 11:37
